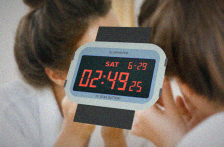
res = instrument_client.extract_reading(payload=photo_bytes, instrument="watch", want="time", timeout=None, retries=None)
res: 2:49:25
